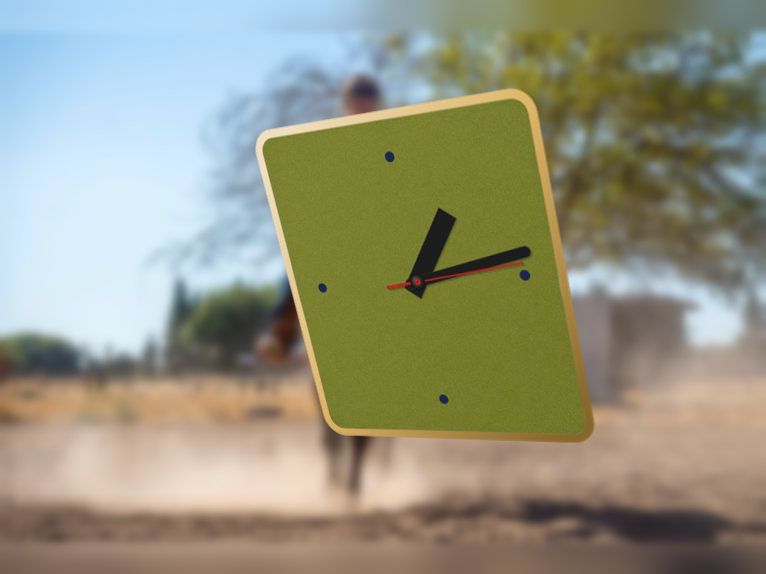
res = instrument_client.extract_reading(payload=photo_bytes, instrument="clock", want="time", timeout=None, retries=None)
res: 1:13:14
